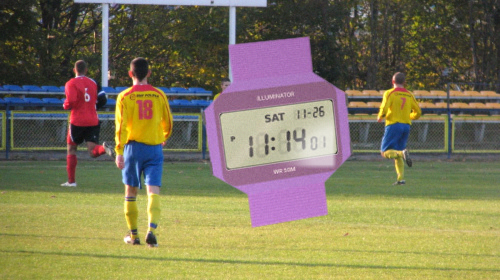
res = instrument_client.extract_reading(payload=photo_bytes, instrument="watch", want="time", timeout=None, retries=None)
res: 11:14:01
